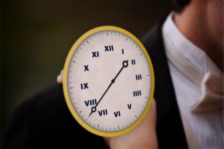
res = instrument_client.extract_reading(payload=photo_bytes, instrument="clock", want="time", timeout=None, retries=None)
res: 1:38
